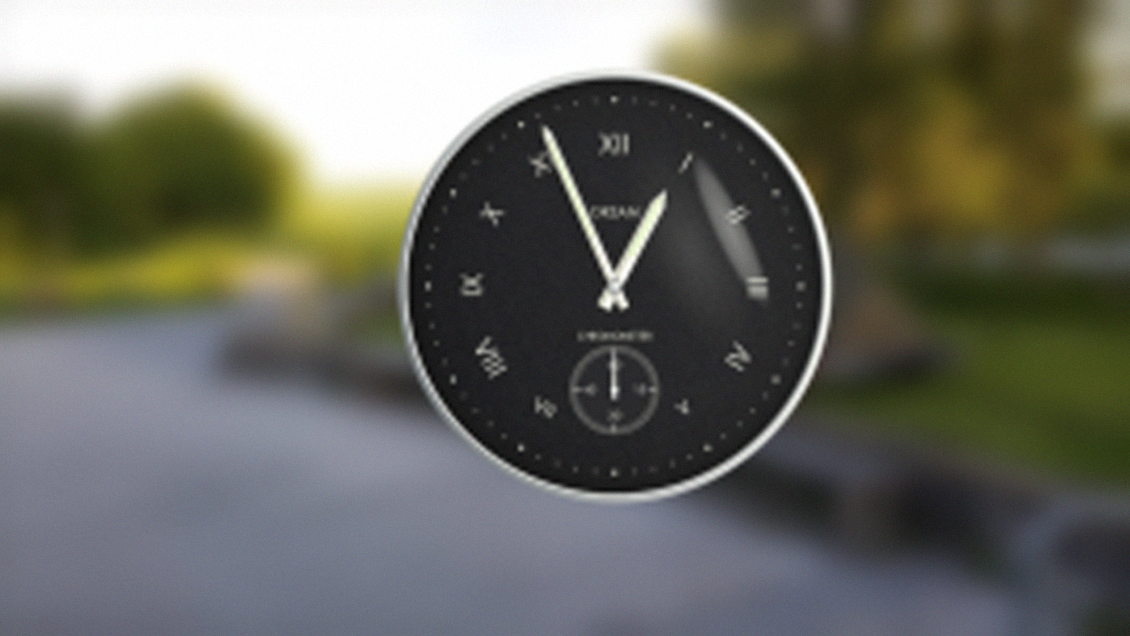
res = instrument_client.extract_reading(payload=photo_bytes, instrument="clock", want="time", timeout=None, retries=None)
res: 12:56
